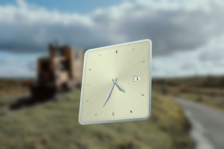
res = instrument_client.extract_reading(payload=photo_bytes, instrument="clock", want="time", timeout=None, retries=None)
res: 4:34
